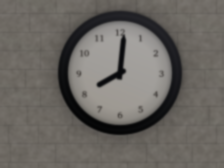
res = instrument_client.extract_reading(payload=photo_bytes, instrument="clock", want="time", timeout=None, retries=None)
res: 8:01
